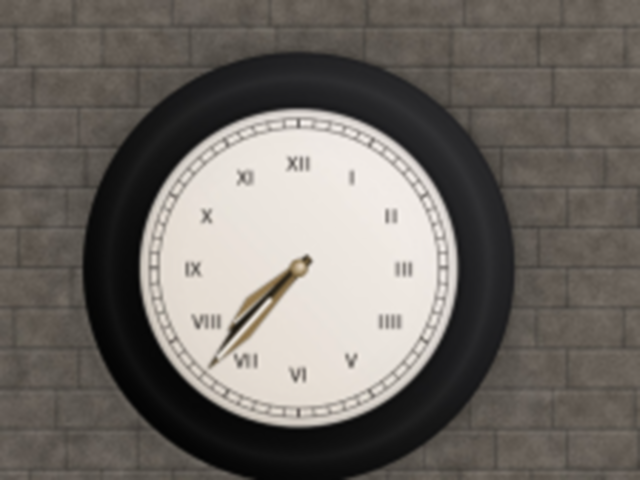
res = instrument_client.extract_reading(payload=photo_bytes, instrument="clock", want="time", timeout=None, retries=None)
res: 7:37
